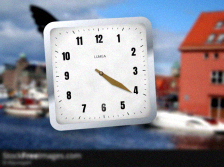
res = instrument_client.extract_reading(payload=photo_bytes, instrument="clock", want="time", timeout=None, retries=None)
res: 4:21
